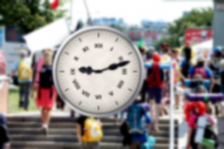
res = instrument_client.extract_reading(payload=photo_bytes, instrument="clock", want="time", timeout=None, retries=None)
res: 9:12
